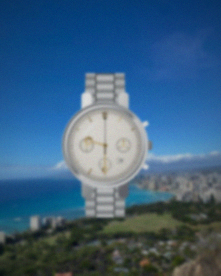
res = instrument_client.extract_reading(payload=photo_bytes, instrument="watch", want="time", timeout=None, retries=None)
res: 9:30
